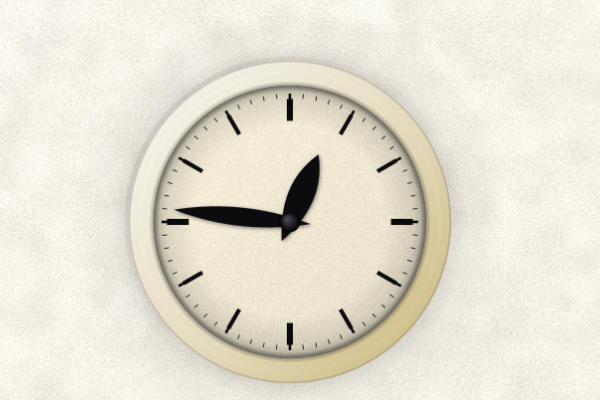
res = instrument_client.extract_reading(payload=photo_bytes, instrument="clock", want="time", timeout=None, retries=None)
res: 12:46
